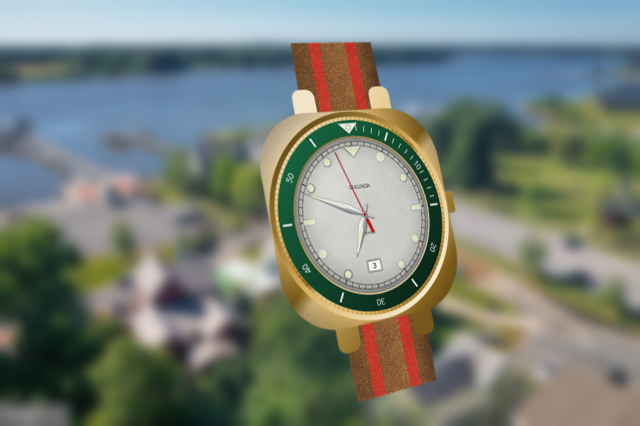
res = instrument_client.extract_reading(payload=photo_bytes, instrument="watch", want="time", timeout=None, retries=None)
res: 6:48:57
